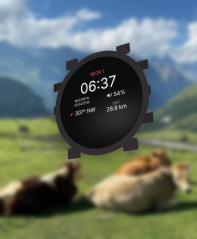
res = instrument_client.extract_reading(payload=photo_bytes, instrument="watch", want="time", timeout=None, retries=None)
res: 6:37
